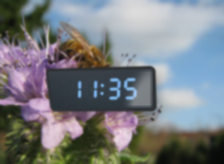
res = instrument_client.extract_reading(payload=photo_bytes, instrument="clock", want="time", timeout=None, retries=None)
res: 11:35
